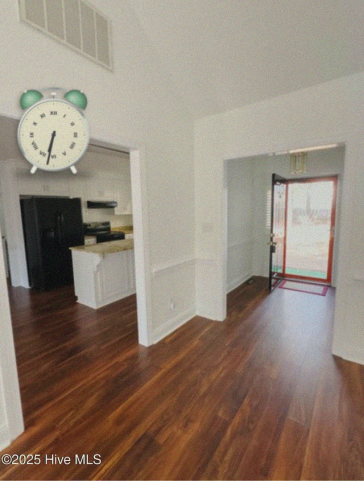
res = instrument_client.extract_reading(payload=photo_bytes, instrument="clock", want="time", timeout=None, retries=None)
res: 6:32
